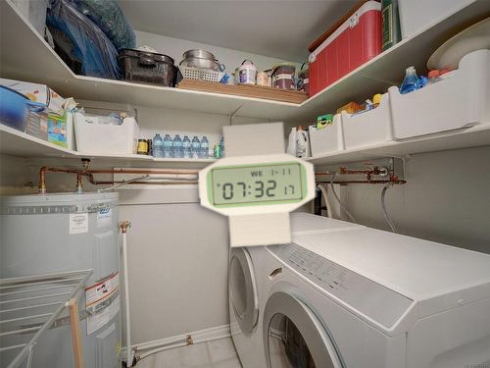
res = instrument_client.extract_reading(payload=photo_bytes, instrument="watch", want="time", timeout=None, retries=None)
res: 7:32:17
